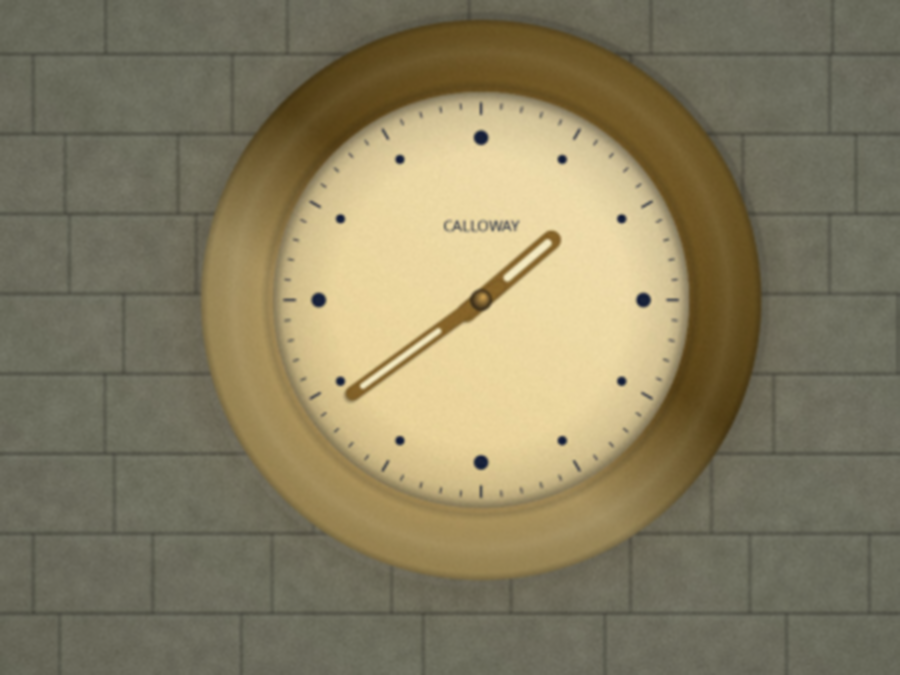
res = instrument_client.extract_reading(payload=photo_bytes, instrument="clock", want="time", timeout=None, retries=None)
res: 1:39
